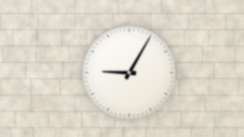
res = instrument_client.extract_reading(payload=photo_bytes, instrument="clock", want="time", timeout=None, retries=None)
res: 9:05
